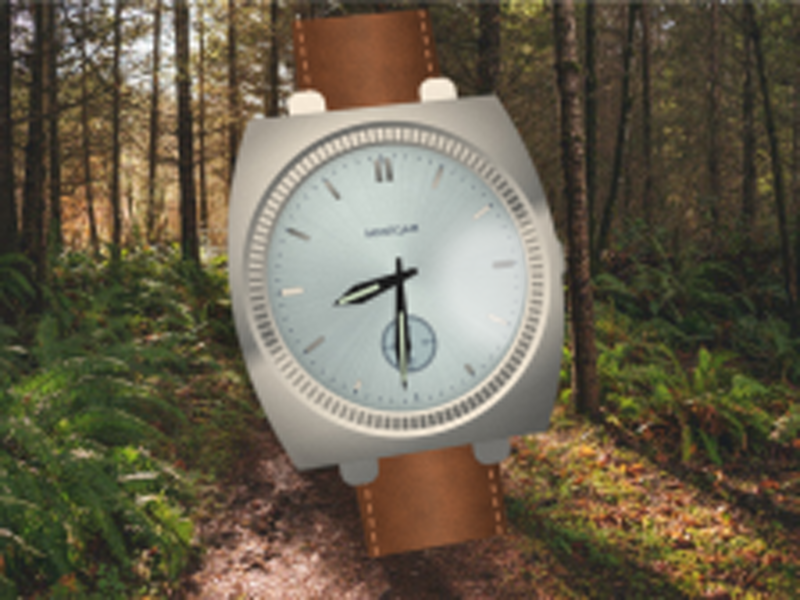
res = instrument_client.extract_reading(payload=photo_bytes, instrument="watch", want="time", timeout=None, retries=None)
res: 8:31
